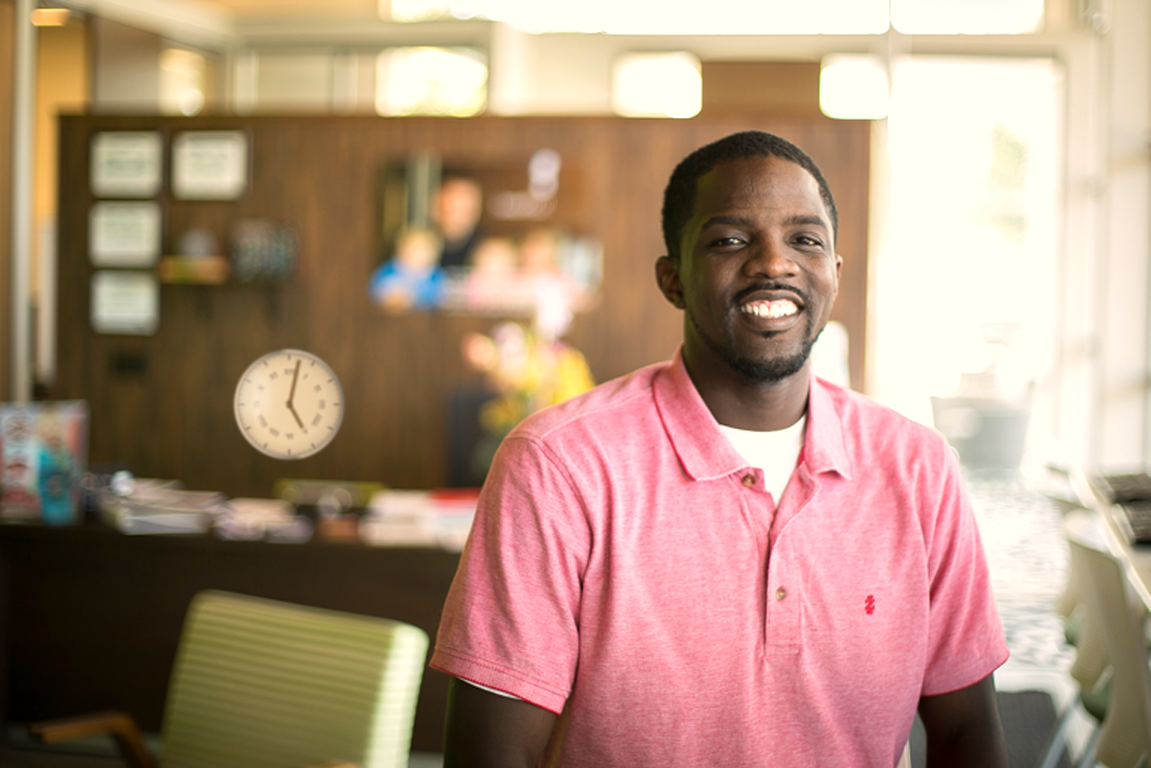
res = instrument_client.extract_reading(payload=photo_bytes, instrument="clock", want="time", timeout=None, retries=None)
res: 5:02
